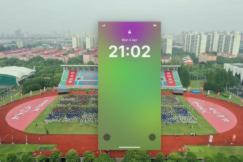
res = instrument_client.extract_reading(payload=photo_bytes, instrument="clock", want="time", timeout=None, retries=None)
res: 21:02
